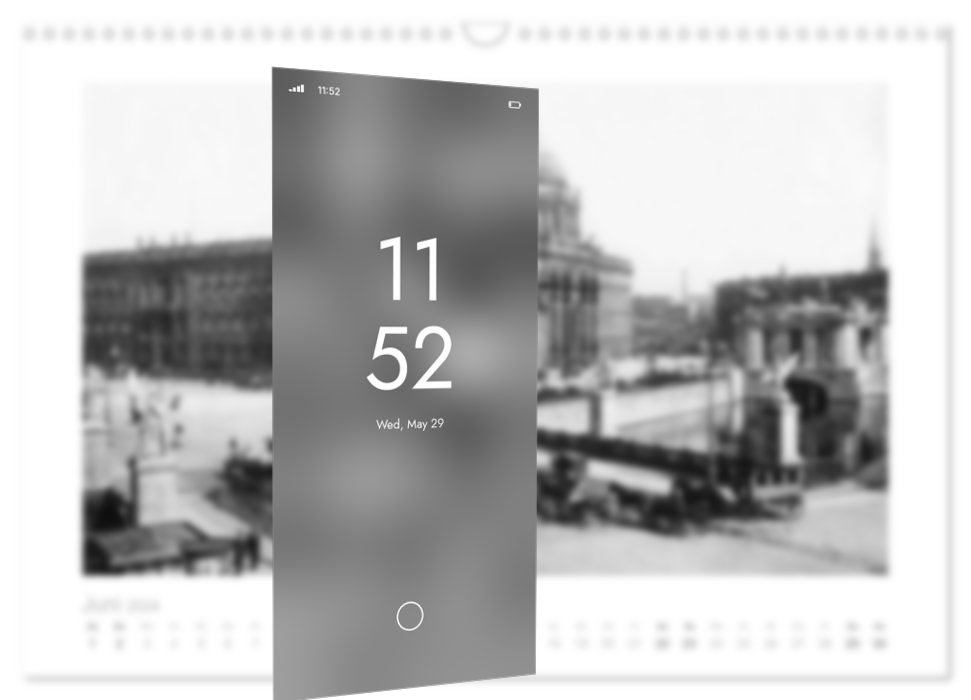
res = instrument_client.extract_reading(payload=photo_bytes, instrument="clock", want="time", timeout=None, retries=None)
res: 11:52
